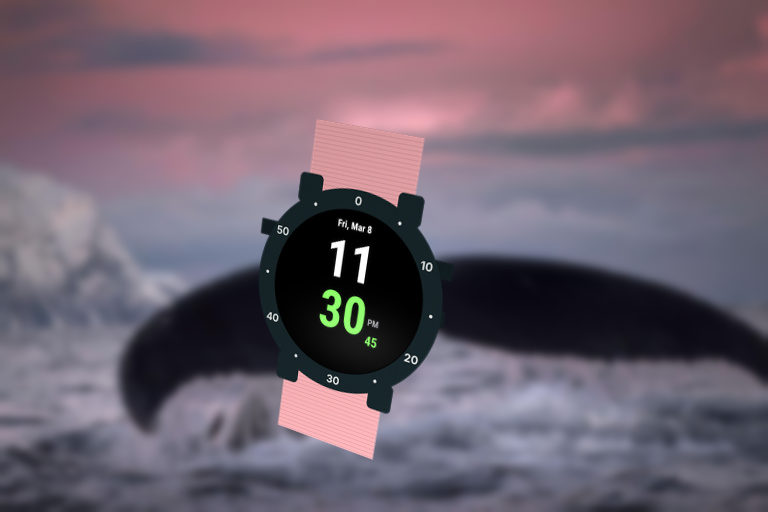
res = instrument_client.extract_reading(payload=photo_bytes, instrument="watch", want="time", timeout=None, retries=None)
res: 11:30:45
